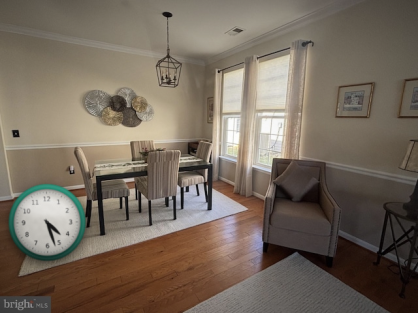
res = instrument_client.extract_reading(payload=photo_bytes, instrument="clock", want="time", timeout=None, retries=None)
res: 4:27
